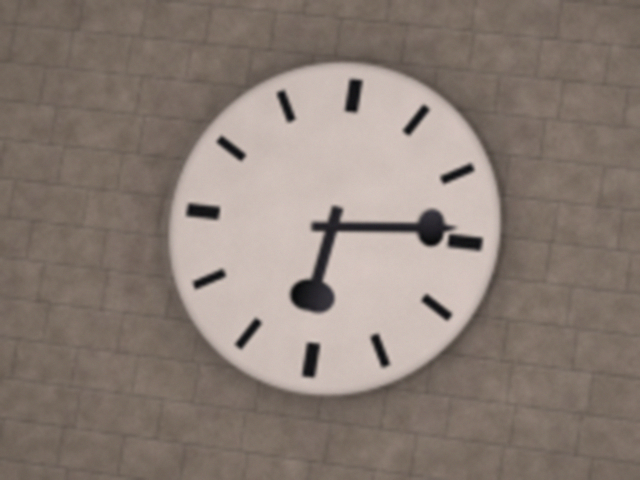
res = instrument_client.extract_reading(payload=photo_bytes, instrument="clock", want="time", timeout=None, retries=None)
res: 6:14
